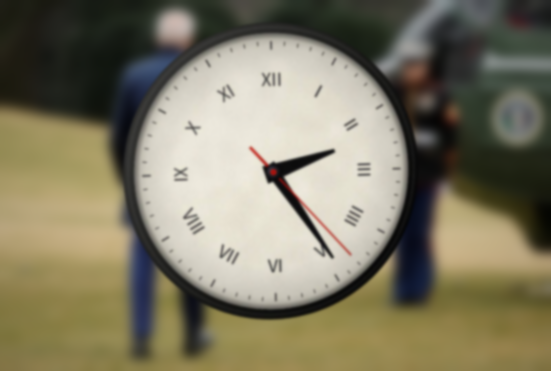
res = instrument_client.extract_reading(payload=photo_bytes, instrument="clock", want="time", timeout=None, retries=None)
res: 2:24:23
